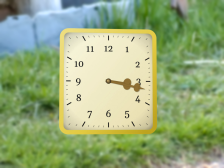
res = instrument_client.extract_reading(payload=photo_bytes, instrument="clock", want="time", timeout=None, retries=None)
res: 3:17
